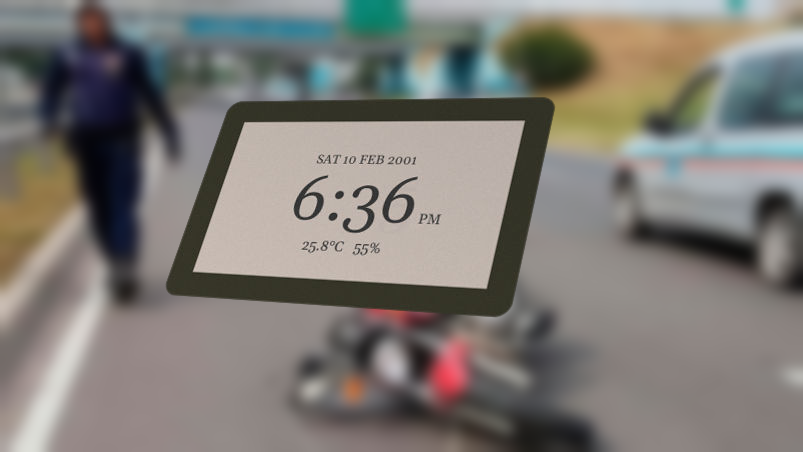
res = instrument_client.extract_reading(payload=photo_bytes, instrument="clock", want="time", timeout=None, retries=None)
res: 6:36
